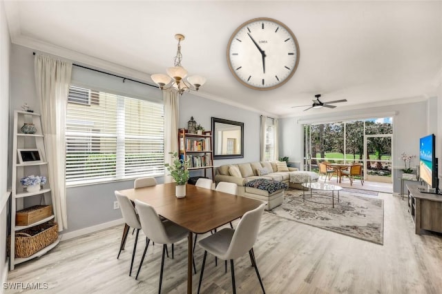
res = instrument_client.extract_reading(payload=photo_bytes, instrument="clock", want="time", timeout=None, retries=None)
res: 5:54
